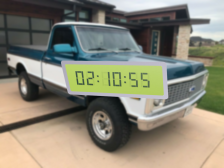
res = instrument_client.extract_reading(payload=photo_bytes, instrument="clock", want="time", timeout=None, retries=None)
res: 2:10:55
